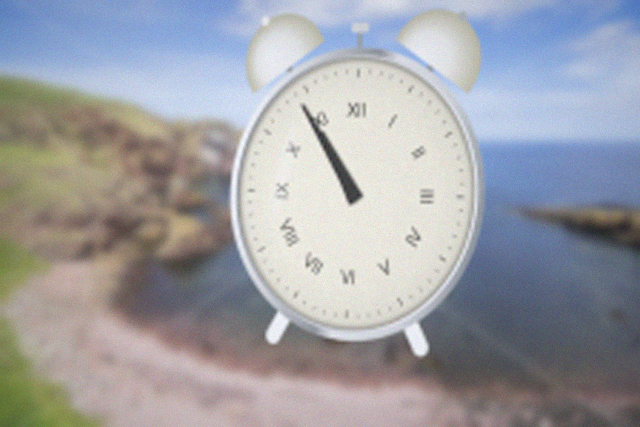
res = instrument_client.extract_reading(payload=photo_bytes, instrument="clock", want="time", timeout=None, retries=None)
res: 10:54
